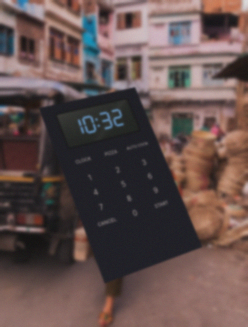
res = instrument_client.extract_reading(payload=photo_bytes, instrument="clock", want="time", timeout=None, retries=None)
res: 10:32
